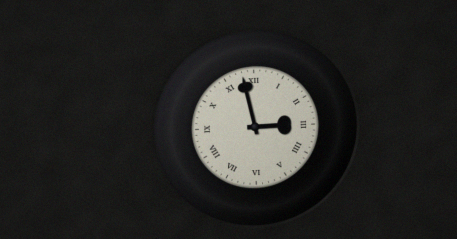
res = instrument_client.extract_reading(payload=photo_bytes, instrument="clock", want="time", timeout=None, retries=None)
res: 2:58
